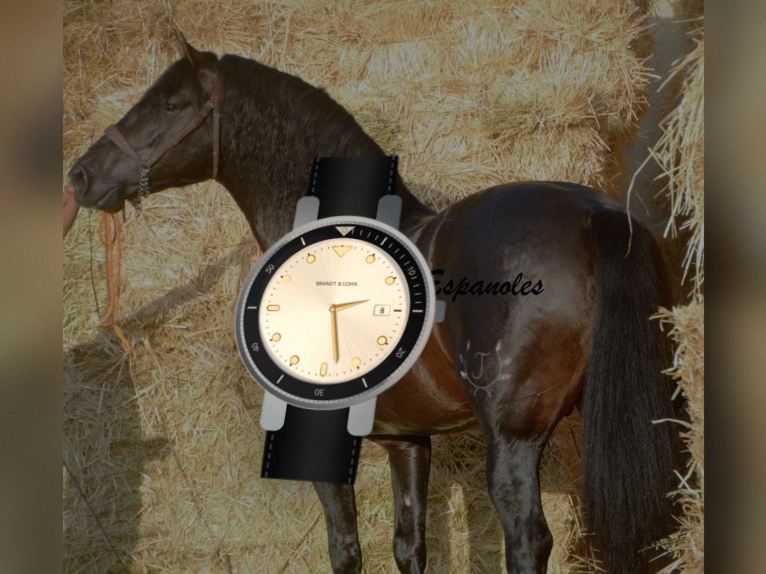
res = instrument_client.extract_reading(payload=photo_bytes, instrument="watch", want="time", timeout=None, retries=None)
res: 2:28
